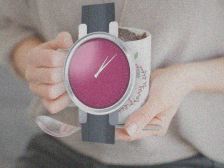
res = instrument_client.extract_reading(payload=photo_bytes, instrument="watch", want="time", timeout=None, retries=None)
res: 1:08
